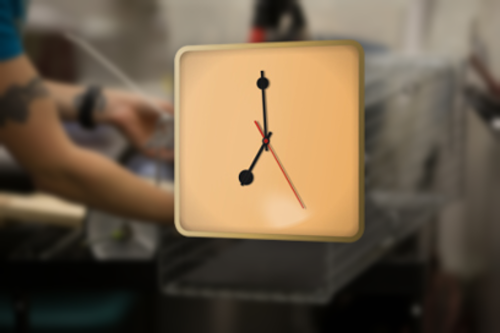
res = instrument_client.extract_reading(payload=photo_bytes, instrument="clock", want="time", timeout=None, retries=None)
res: 6:59:25
